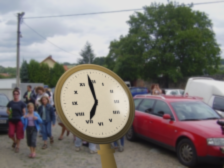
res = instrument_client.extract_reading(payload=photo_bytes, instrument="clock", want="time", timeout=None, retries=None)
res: 6:59
